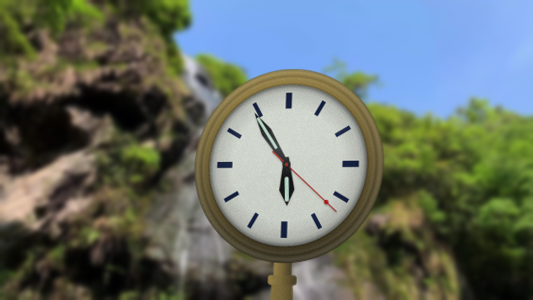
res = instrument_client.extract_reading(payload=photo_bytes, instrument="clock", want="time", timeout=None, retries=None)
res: 5:54:22
